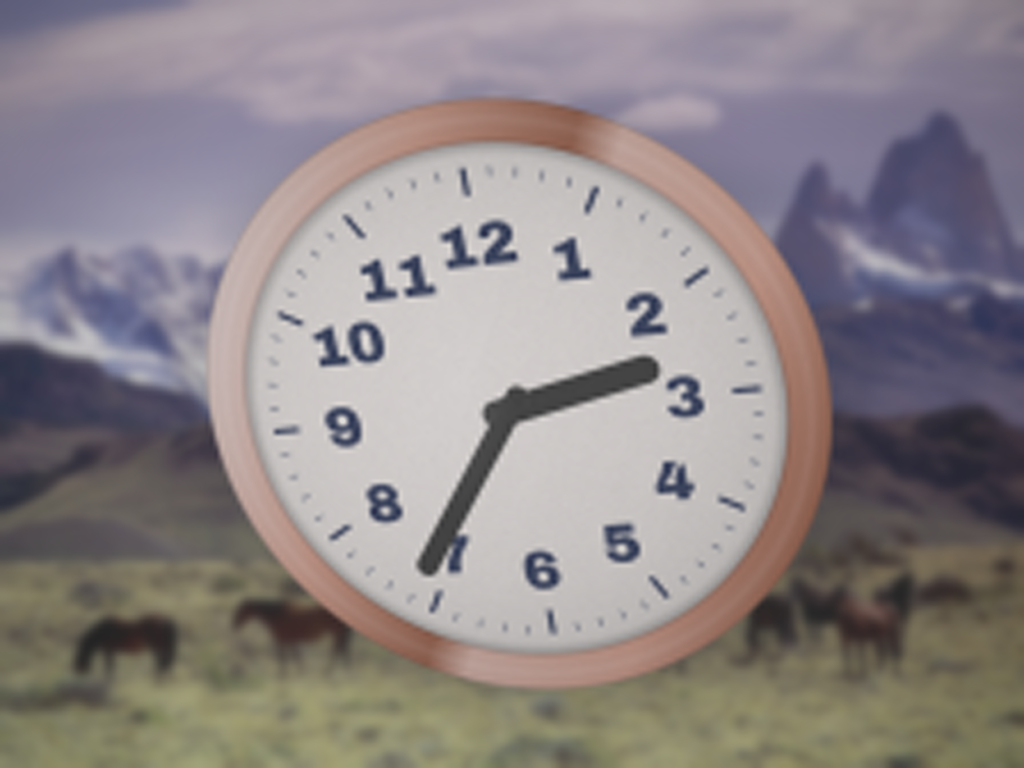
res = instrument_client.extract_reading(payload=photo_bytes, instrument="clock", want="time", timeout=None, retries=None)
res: 2:36
